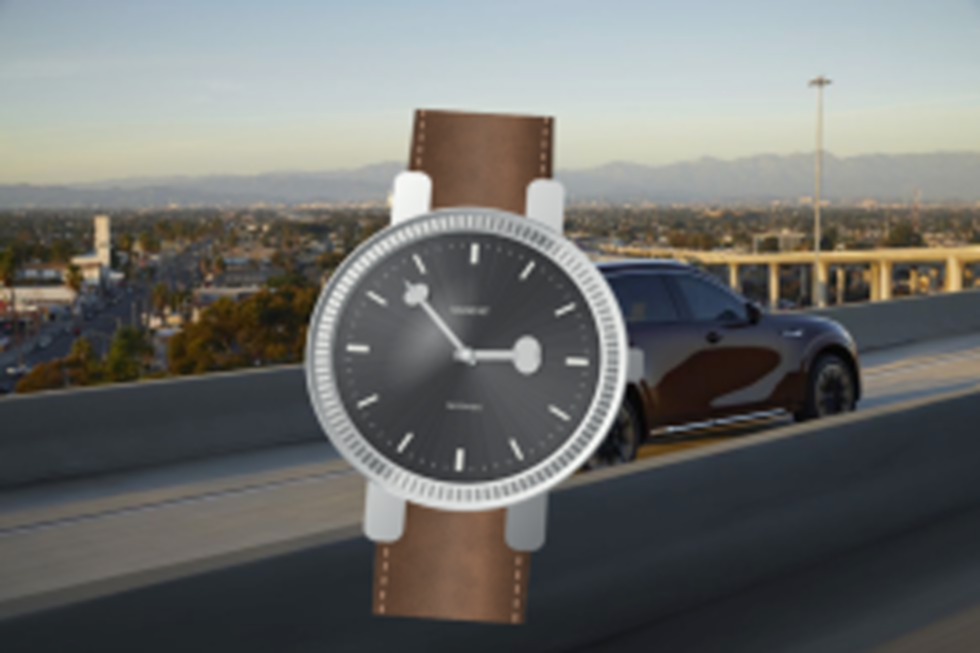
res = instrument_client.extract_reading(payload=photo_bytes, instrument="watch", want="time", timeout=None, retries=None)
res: 2:53
